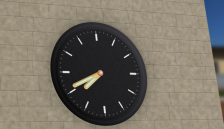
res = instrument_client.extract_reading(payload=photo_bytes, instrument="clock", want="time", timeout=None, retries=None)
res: 7:41
